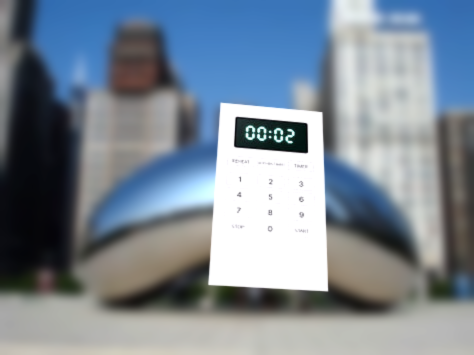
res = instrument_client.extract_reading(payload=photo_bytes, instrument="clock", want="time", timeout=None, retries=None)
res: 0:02
